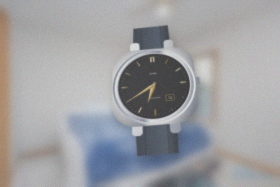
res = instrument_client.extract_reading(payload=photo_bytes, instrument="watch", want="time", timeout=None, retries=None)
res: 6:40
